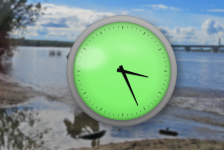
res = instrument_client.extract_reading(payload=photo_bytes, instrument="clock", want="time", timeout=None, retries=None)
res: 3:26
